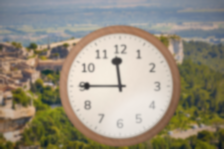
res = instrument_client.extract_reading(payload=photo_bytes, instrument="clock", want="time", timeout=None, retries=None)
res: 11:45
